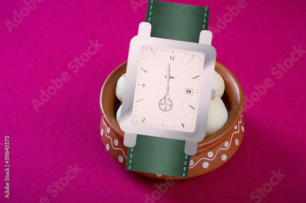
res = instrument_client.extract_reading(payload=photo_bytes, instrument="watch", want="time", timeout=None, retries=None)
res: 5:59
